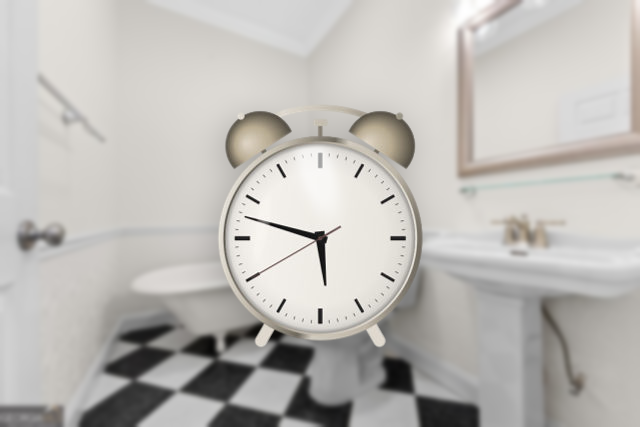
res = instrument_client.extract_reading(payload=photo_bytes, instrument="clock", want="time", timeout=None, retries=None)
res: 5:47:40
